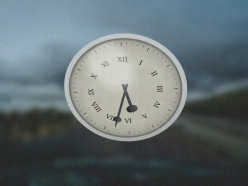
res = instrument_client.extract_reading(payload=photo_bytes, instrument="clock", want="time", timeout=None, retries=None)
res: 5:33
